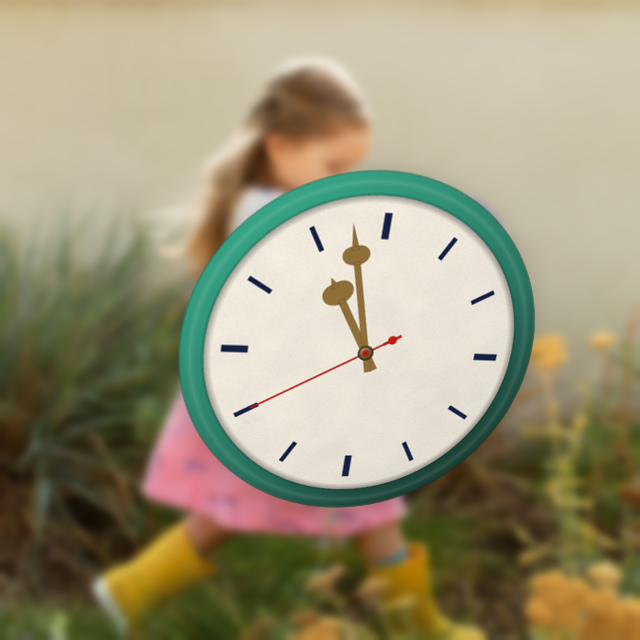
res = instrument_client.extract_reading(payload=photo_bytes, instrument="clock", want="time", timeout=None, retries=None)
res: 10:57:40
